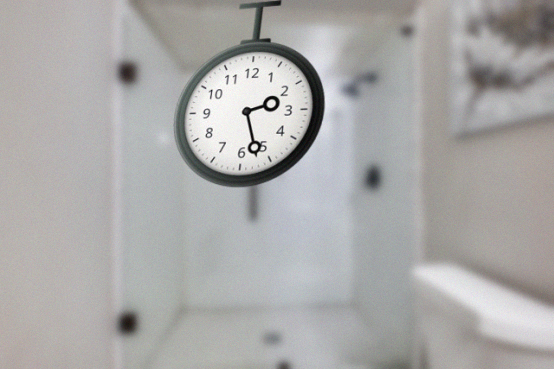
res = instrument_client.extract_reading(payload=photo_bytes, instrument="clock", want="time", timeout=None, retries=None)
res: 2:27
